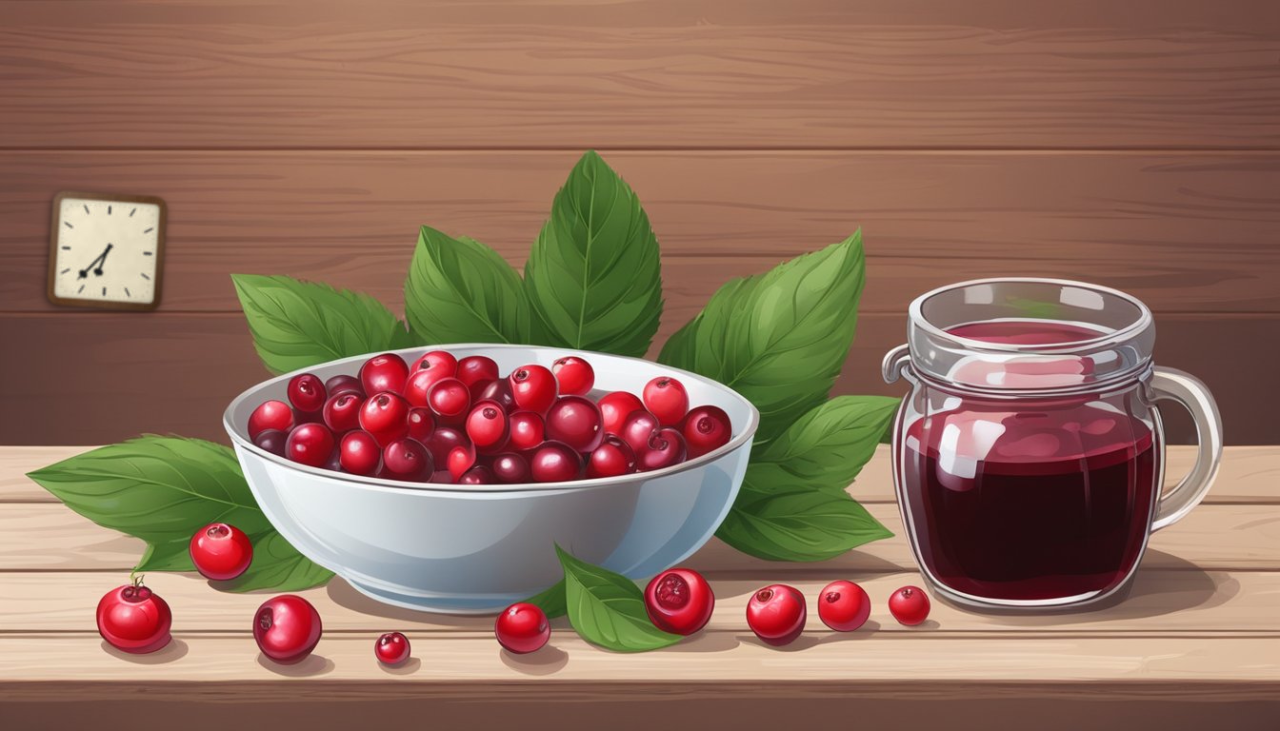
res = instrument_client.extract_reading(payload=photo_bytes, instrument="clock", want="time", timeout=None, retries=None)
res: 6:37
